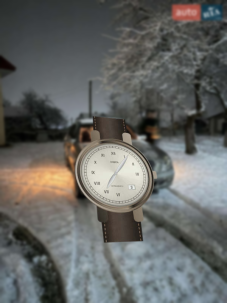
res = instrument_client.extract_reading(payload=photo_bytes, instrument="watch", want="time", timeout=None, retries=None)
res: 7:06
